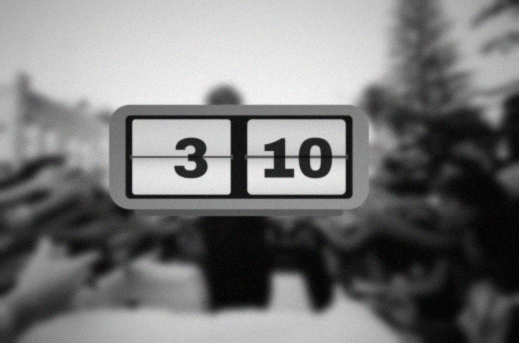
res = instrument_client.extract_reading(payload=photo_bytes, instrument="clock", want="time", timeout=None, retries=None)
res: 3:10
